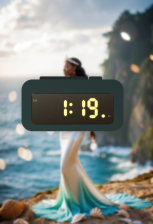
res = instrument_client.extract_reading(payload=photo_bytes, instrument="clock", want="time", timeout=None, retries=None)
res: 1:19
